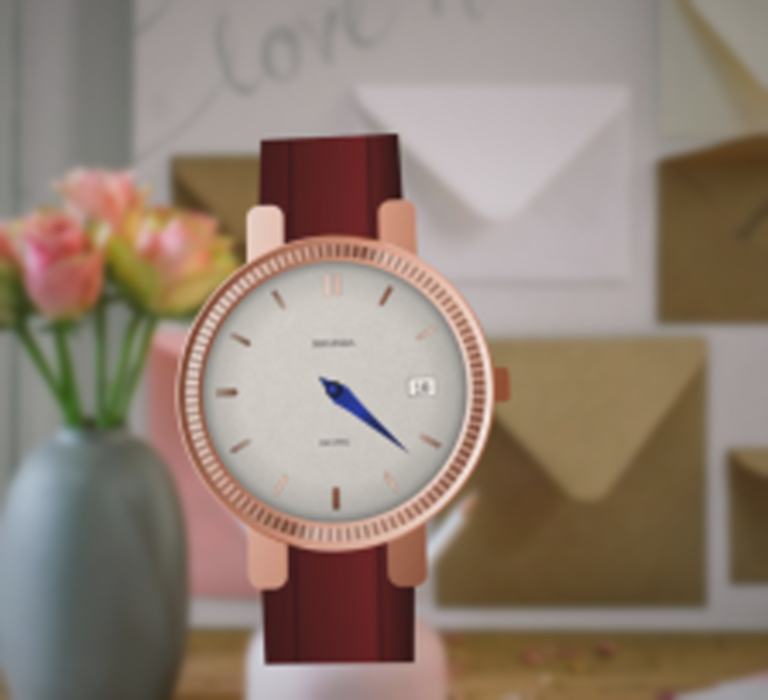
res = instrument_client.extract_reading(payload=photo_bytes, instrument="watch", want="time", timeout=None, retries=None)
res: 4:22
